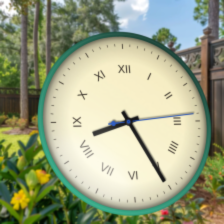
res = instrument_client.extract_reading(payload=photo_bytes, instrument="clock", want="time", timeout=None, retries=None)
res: 8:25:14
